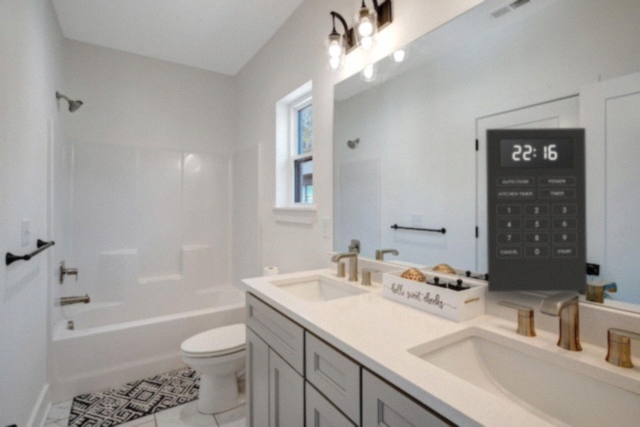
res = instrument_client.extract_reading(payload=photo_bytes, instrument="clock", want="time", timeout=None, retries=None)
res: 22:16
